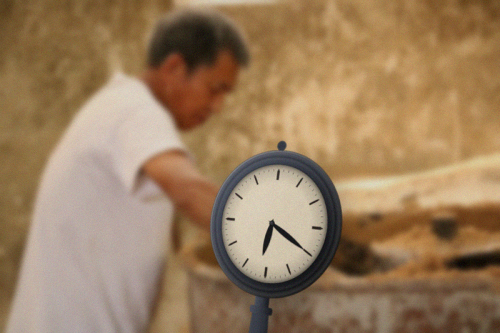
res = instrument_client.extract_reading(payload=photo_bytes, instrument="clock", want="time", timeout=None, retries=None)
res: 6:20
